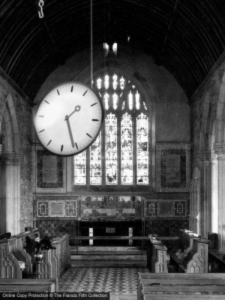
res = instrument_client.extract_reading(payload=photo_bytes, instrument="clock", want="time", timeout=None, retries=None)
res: 1:26
